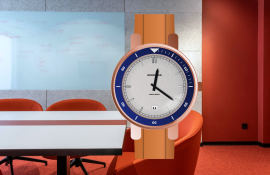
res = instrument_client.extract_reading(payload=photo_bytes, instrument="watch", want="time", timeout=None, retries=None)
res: 12:21
